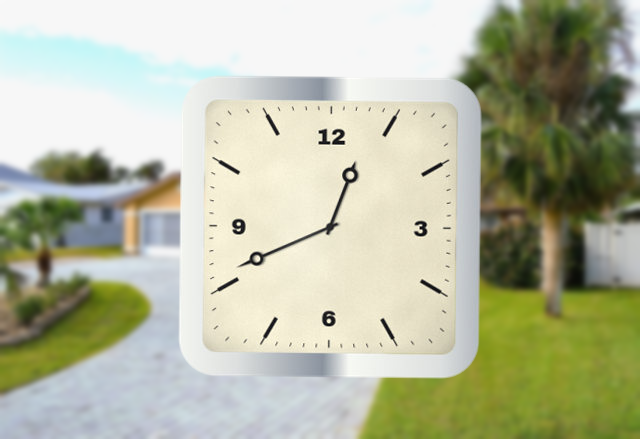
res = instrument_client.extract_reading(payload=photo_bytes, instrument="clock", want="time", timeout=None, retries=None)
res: 12:41
